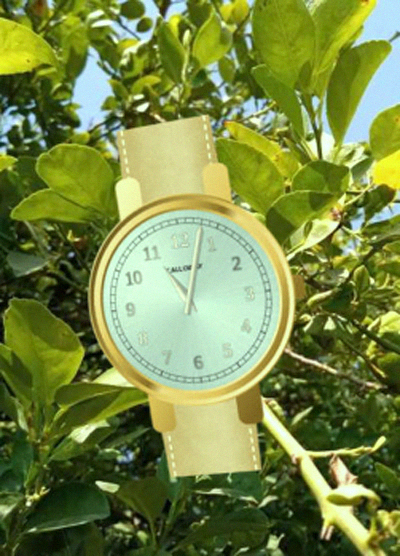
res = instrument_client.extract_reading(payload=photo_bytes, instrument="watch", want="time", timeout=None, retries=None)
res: 11:03
